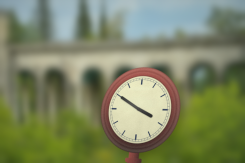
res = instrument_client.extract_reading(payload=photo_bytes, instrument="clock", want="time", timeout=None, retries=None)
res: 3:50
